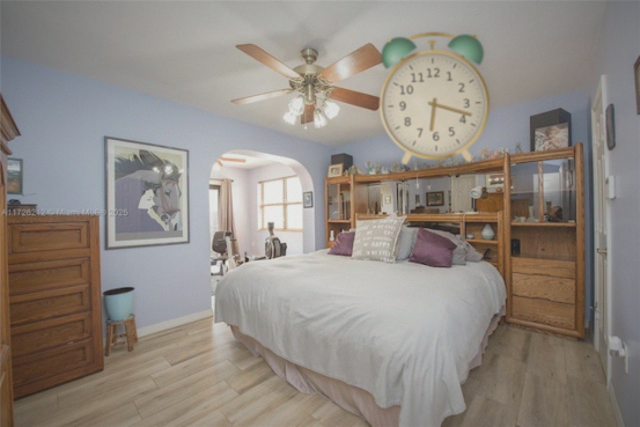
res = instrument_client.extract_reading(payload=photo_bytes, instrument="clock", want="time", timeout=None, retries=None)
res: 6:18
